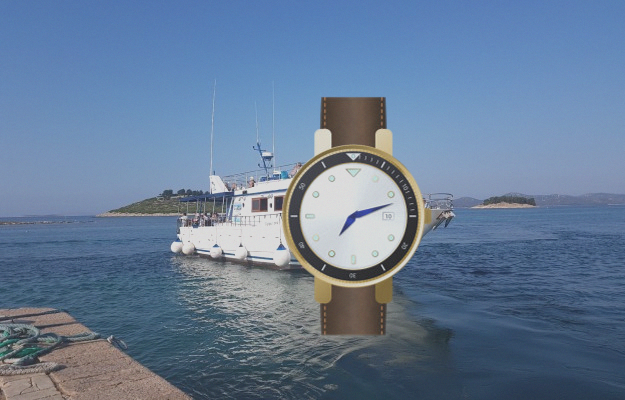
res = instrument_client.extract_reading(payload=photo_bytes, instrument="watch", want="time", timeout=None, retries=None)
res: 7:12
